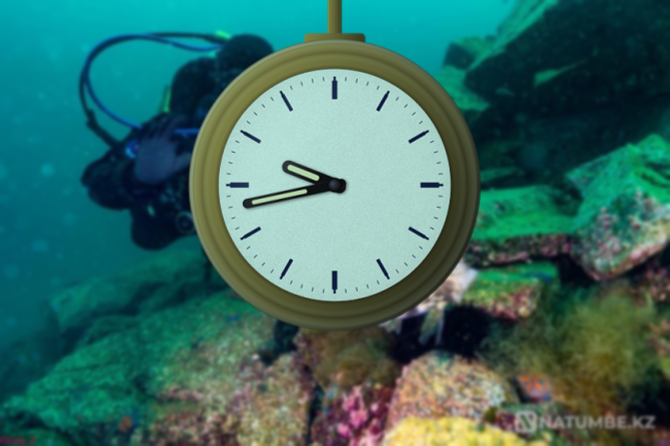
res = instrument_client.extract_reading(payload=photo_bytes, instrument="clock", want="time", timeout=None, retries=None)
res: 9:43
